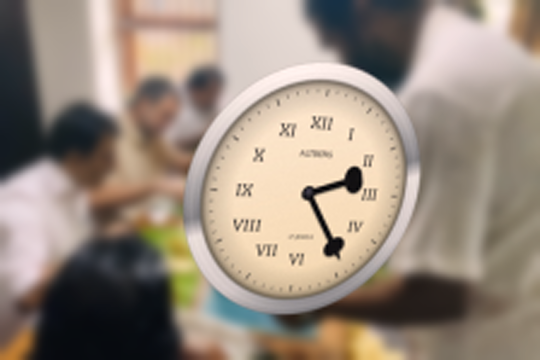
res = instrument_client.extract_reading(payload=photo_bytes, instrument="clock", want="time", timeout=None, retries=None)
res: 2:24
